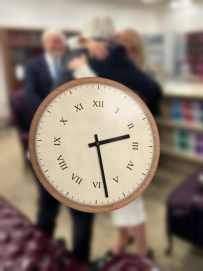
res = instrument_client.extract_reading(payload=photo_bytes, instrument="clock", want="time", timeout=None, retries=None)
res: 2:28
